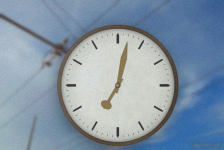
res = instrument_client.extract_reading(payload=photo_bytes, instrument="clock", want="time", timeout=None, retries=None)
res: 7:02
